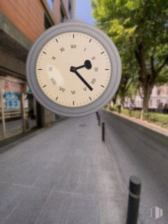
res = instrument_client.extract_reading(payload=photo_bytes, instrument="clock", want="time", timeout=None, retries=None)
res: 2:23
